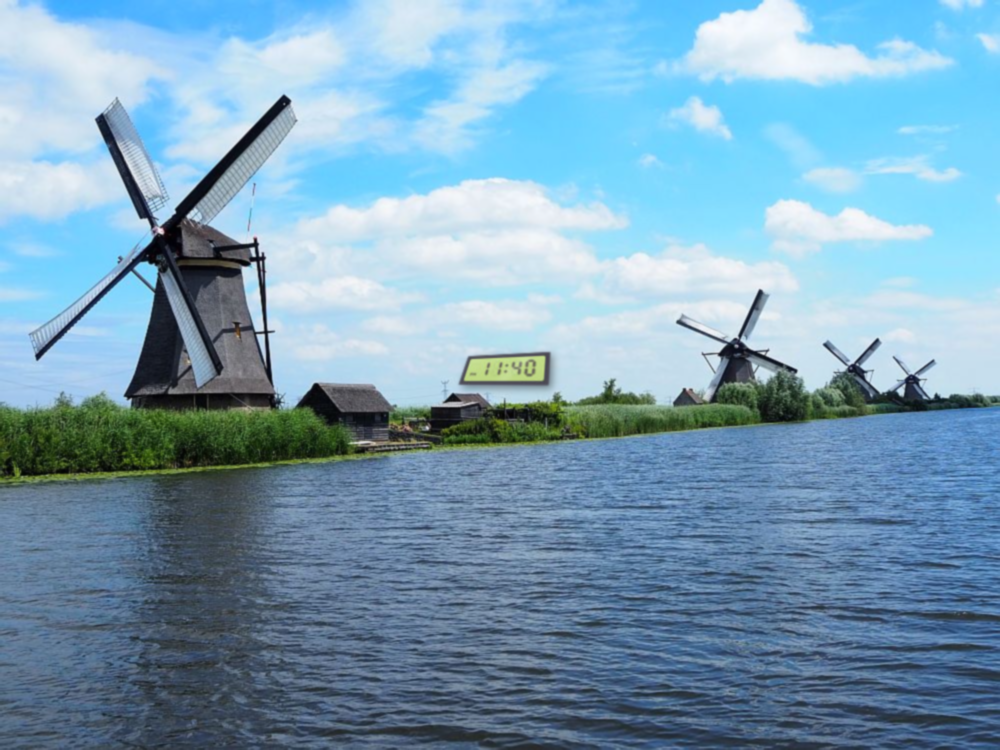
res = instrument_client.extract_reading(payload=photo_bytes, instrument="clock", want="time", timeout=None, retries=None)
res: 11:40
